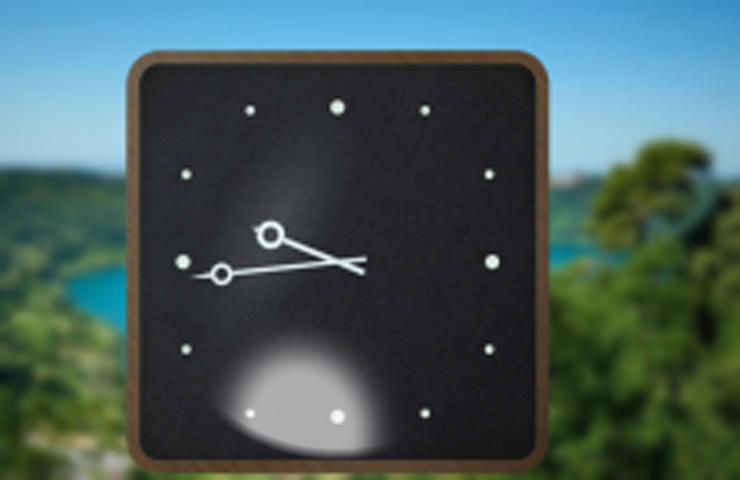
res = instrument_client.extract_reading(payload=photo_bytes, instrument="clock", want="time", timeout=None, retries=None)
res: 9:44
